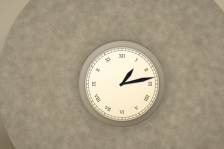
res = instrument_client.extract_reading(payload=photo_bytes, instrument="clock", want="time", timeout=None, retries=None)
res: 1:13
